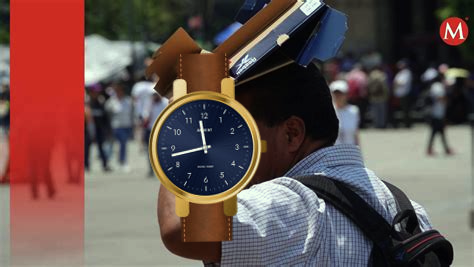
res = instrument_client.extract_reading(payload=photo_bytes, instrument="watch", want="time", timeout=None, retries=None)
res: 11:43
